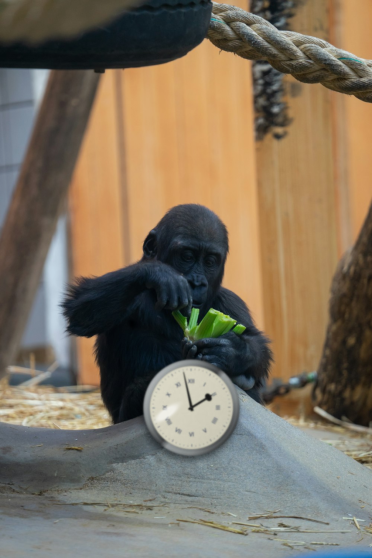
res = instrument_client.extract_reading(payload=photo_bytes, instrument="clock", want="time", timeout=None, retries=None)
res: 1:58
